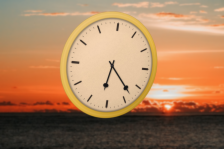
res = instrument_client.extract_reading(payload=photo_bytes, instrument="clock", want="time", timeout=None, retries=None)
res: 6:23
